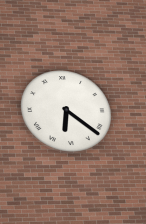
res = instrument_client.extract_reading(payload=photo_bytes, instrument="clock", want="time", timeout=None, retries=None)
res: 6:22
